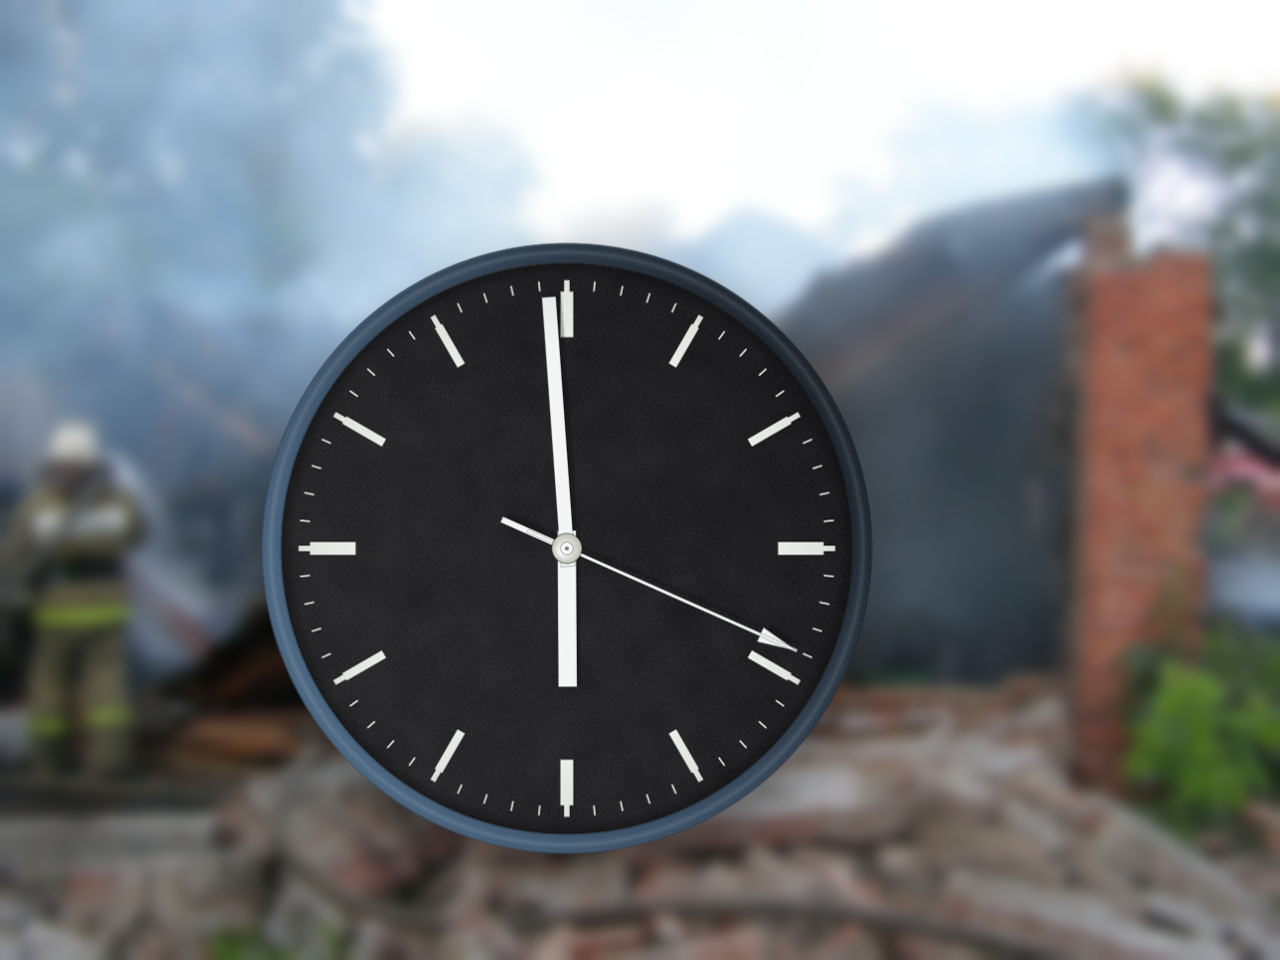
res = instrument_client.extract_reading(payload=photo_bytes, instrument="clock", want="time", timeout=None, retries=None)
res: 5:59:19
